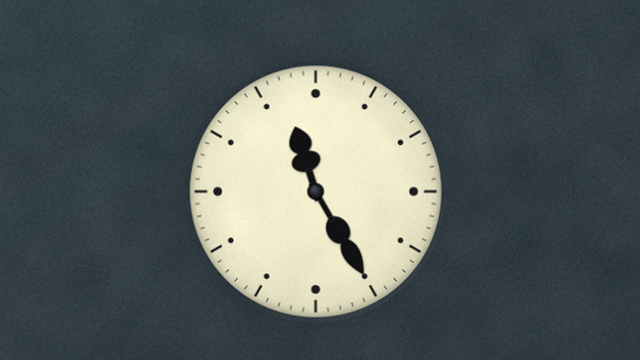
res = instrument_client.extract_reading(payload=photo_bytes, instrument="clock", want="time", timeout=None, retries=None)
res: 11:25
